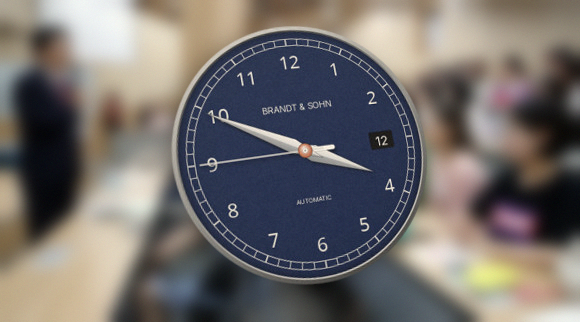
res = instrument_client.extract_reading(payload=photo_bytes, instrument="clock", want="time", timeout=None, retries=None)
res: 3:49:45
